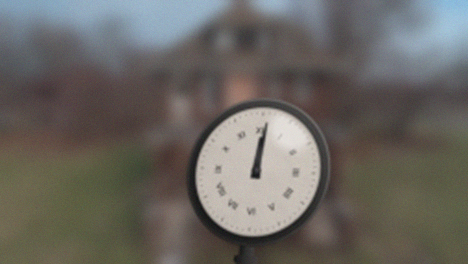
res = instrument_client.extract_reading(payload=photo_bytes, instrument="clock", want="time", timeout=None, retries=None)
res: 12:01
